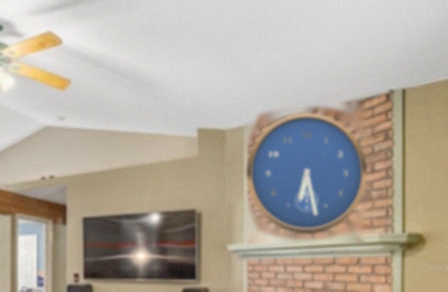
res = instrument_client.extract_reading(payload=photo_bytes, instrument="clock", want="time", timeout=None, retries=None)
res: 6:28
